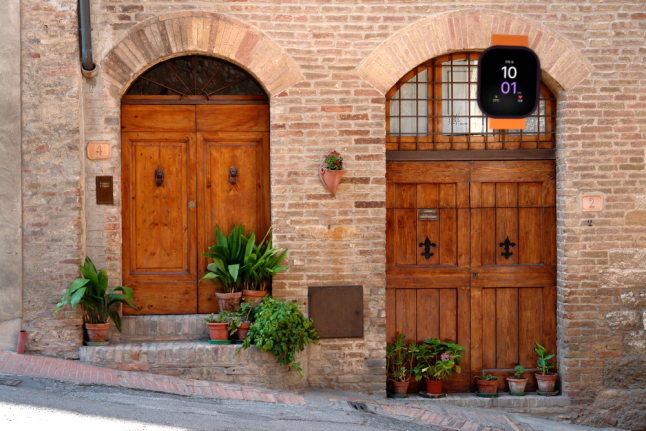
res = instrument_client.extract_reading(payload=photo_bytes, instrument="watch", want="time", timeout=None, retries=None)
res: 10:01
